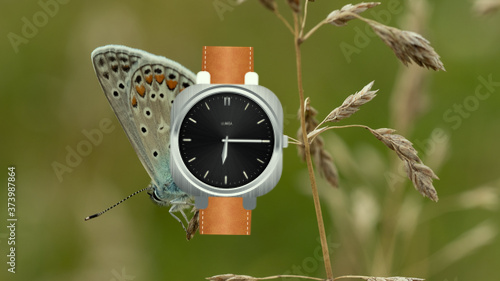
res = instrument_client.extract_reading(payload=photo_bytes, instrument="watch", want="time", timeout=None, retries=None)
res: 6:15
